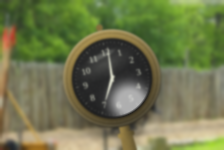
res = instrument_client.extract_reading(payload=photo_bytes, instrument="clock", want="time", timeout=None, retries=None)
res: 7:01
